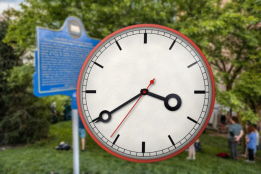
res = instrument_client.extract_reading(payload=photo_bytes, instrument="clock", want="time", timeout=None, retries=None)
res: 3:39:36
